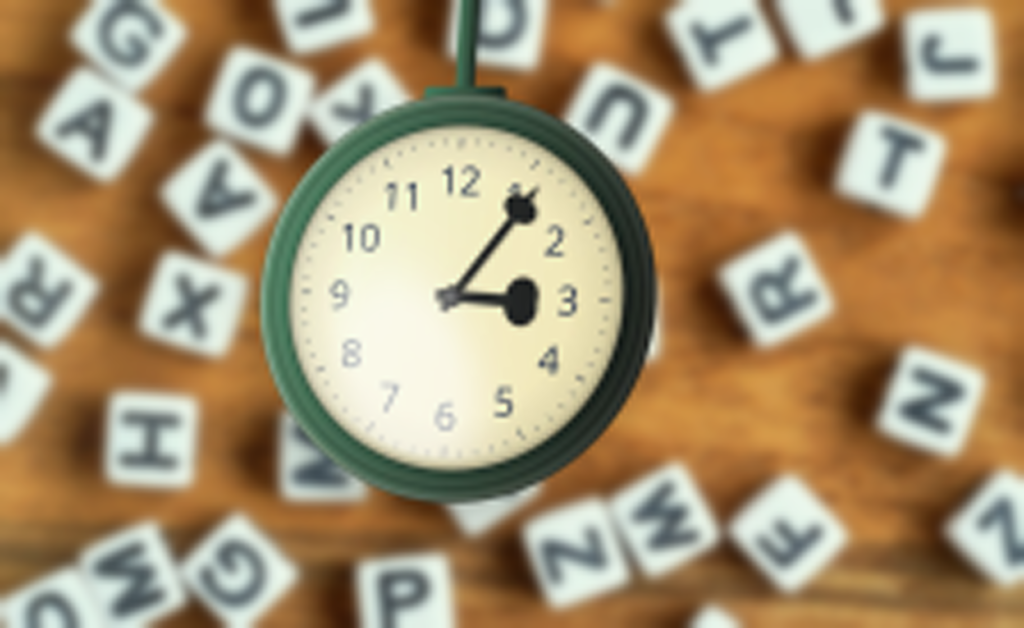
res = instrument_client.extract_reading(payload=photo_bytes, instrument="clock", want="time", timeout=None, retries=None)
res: 3:06
